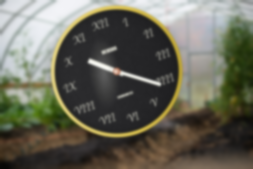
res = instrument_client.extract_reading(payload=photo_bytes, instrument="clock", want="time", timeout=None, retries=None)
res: 10:21
